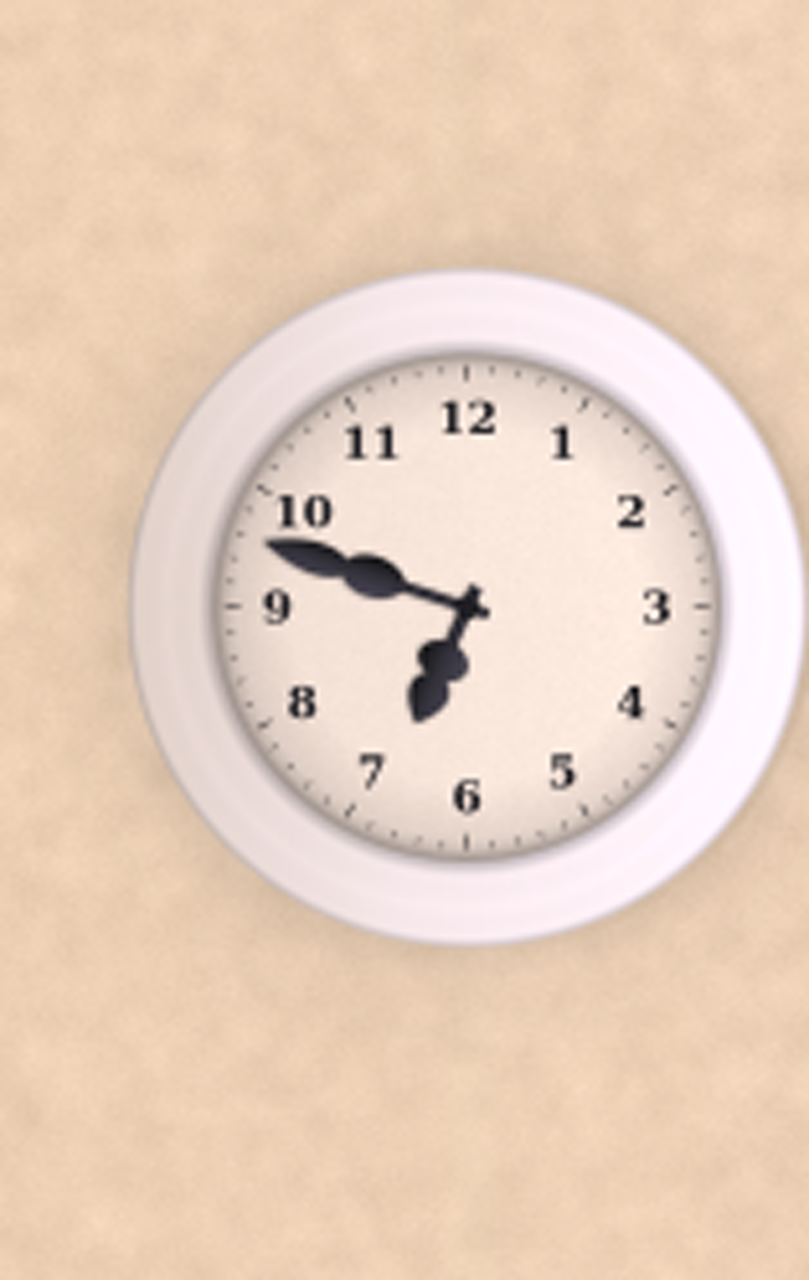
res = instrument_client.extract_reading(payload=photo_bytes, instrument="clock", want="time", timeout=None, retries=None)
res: 6:48
